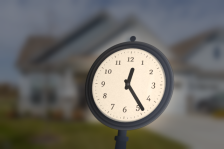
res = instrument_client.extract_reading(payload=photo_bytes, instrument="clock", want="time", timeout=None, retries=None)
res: 12:24
